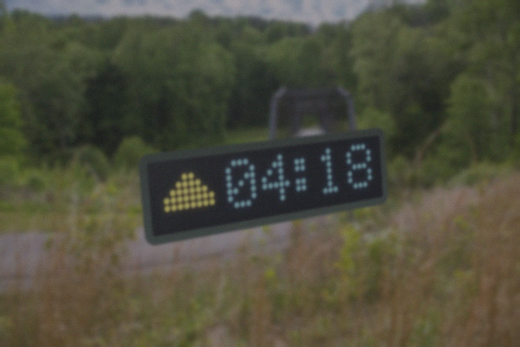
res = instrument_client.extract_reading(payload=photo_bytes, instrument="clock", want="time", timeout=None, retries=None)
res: 4:18
